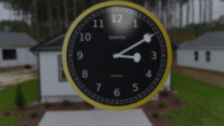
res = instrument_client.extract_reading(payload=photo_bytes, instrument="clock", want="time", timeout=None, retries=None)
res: 3:10
